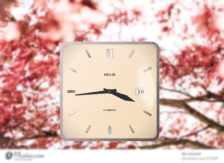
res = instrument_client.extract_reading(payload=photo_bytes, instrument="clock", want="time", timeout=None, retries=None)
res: 3:44
